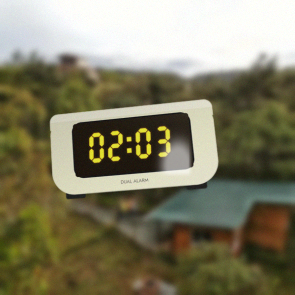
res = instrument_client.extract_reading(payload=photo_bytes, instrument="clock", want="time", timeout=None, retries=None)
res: 2:03
